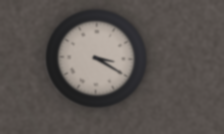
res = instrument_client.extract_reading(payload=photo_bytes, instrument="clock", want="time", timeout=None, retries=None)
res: 3:20
